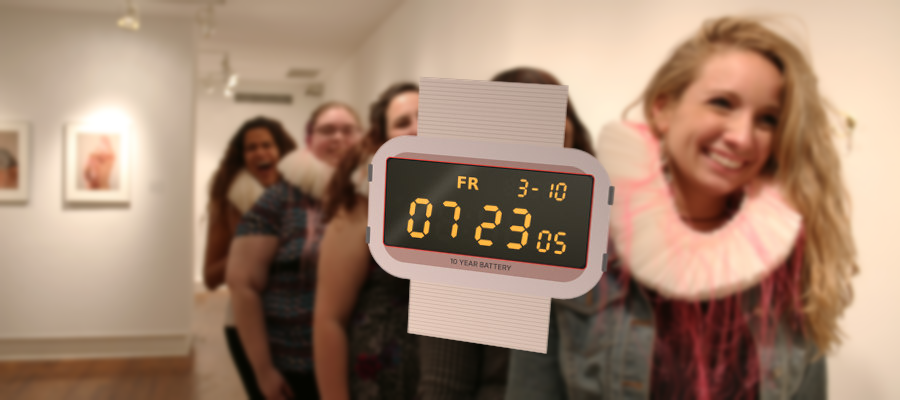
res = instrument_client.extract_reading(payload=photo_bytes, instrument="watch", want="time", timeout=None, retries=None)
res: 7:23:05
